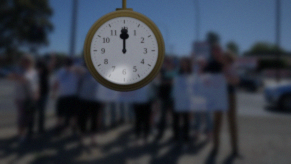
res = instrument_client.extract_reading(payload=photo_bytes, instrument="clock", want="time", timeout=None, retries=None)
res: 12:00
